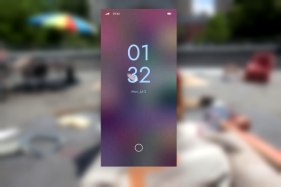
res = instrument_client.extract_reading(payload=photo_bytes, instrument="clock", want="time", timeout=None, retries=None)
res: 1:32
